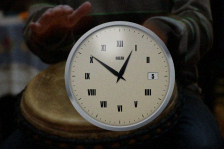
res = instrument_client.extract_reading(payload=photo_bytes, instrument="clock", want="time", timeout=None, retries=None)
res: 12:51
